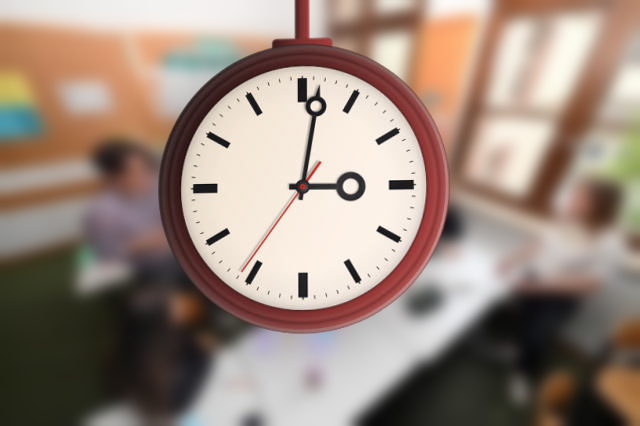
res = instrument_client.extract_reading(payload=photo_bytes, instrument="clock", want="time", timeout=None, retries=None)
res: 3:01:36
